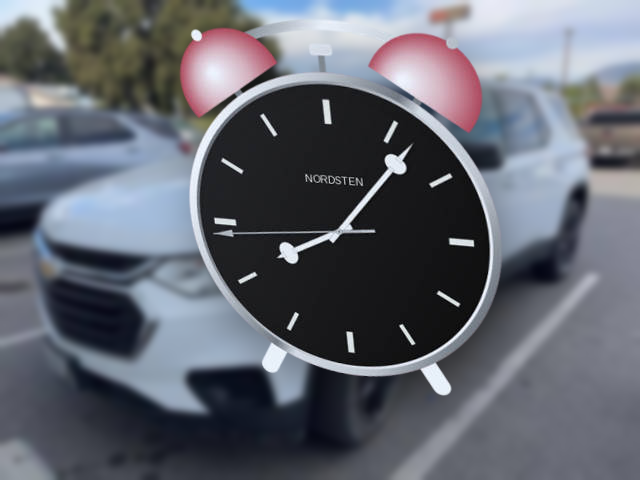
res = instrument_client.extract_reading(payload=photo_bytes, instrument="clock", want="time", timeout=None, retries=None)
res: 8:06:44
